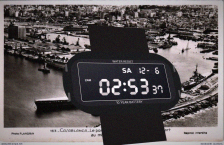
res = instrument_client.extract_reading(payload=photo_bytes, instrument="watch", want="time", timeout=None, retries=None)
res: 2:53:37
